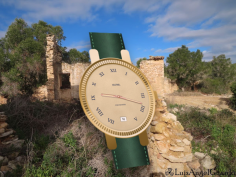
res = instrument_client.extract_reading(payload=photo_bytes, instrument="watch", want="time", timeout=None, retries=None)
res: 9:18
